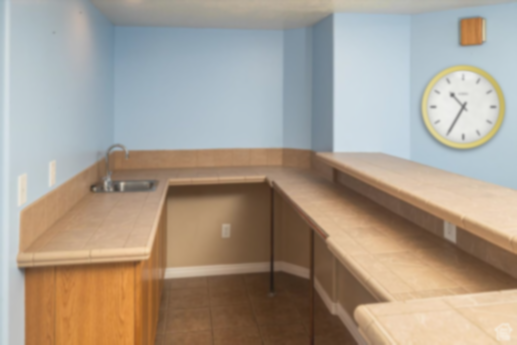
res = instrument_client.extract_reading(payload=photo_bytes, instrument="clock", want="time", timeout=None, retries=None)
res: 10:35
